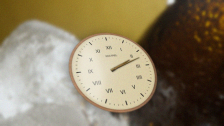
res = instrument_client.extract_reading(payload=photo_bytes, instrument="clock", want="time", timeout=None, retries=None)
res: 2:12
